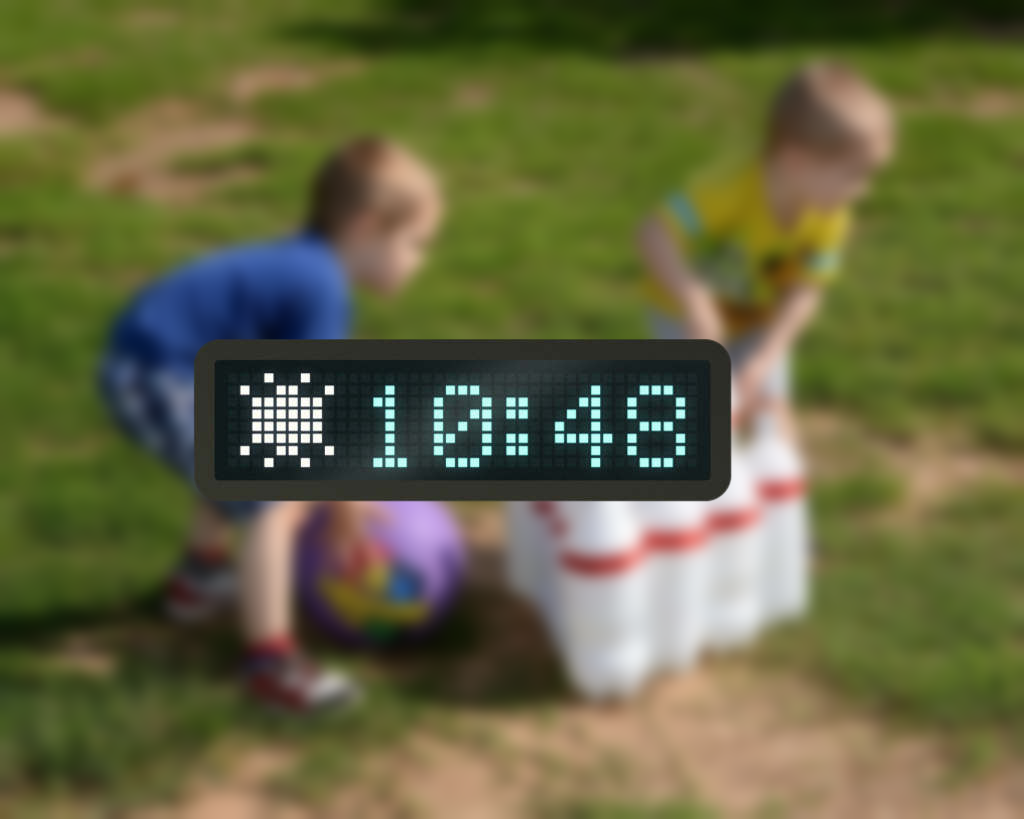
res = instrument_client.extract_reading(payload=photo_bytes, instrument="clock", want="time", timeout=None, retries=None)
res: 10:48
